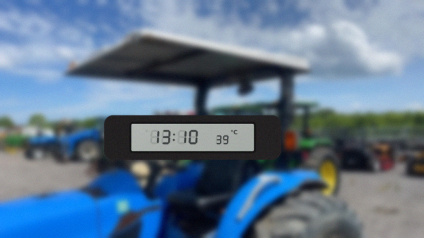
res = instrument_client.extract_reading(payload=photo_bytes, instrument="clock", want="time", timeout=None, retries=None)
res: 13:10
